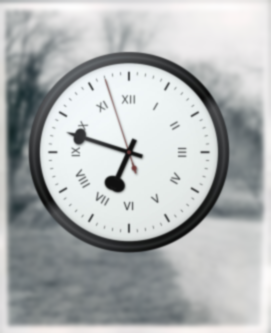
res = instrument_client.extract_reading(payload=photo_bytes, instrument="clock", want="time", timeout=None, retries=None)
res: 6:47:57
